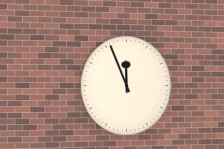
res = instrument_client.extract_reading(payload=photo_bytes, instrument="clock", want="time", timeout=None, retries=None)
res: 11:56
